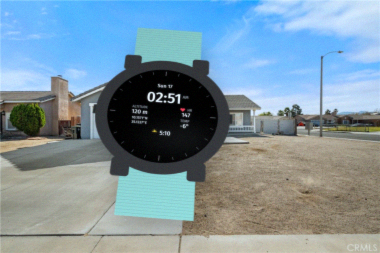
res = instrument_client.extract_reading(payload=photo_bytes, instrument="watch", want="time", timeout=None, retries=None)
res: 2:51
